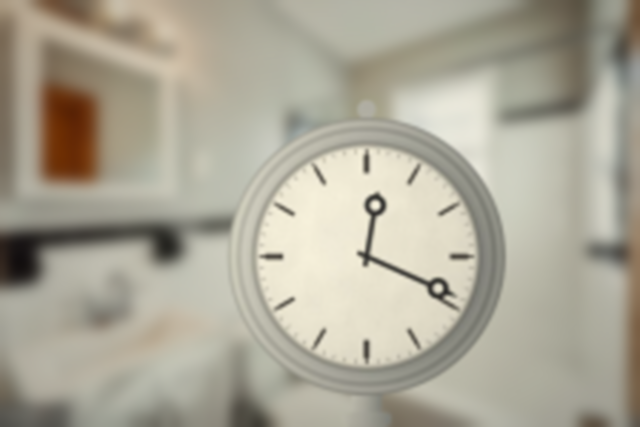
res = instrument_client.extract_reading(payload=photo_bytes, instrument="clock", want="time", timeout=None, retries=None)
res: 12:19
